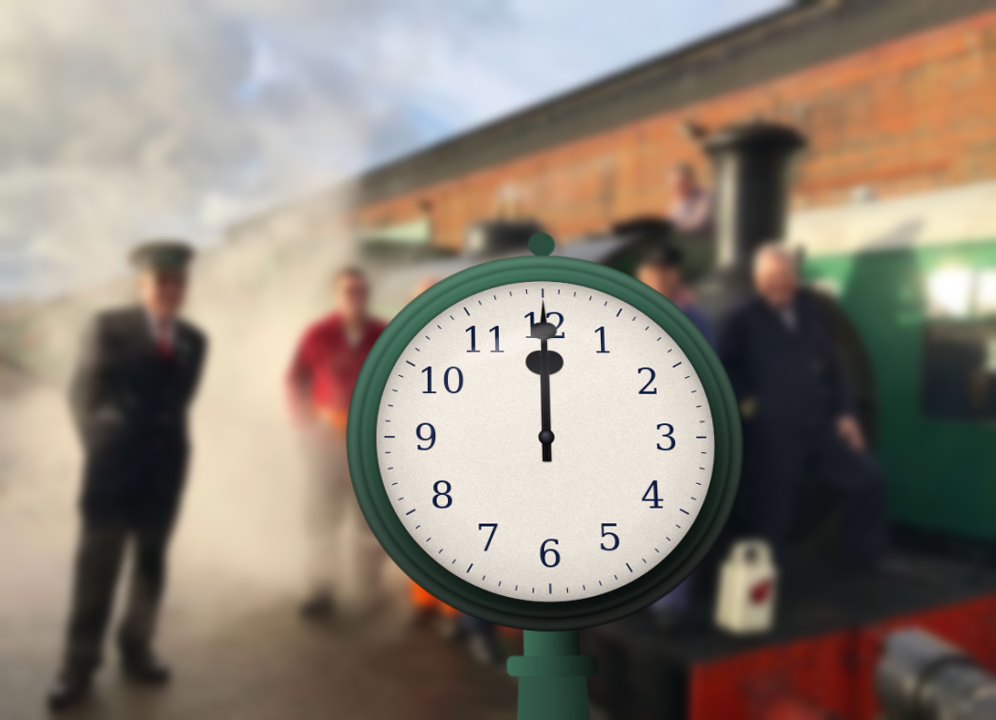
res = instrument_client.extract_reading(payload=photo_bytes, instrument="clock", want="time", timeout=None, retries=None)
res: 12:00
